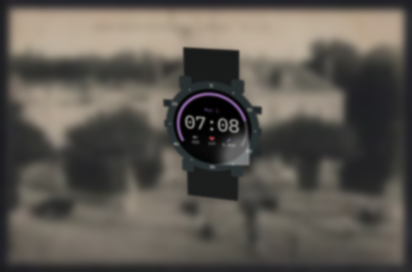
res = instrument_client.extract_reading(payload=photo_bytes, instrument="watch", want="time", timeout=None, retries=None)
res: 7:08
